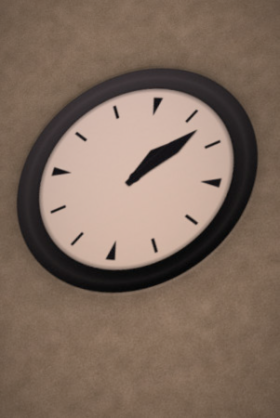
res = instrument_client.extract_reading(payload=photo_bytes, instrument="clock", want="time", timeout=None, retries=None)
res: 1:07
